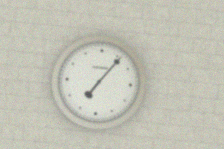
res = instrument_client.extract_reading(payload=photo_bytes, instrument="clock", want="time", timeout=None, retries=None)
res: 7:06
